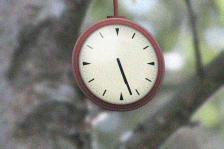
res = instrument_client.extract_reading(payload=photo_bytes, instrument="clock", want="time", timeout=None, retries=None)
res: 5:27
